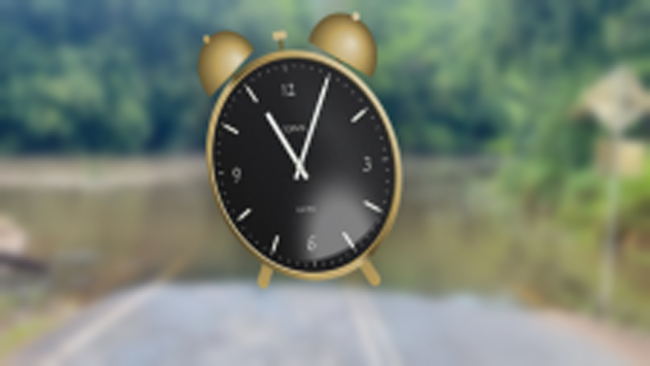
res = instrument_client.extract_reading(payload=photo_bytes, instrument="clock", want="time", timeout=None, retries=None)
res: 11:05
